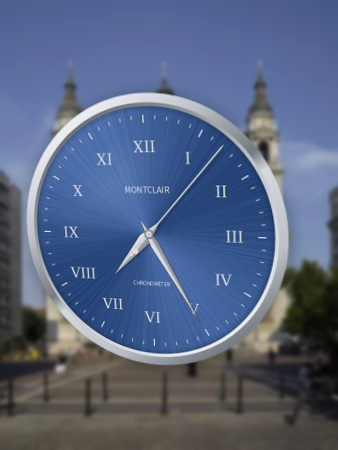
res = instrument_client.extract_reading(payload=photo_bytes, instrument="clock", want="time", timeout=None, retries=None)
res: 7:25:07
